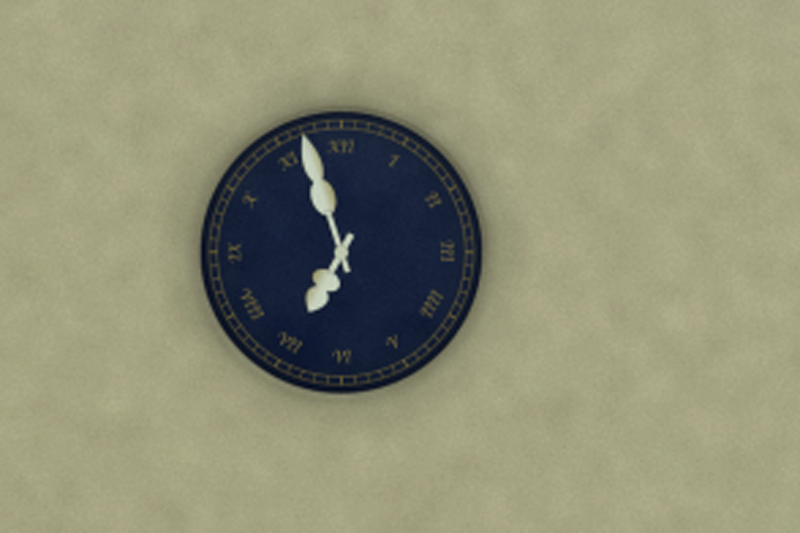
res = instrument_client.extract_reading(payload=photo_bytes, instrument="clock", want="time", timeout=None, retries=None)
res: 6:57
